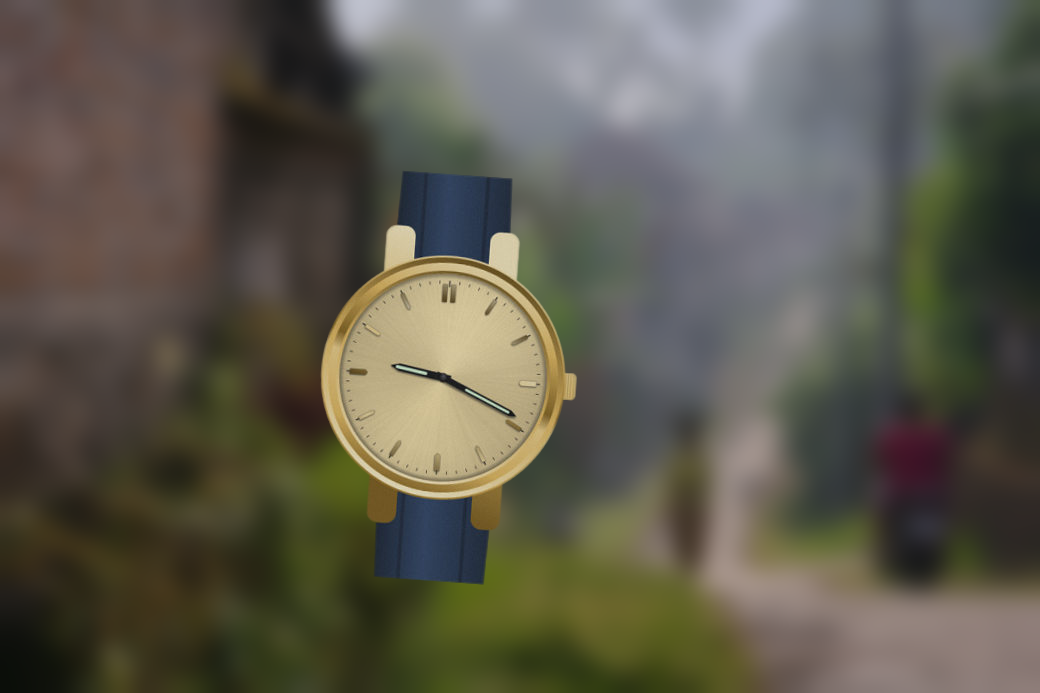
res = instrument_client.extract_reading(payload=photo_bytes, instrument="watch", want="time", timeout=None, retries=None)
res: 9:19
